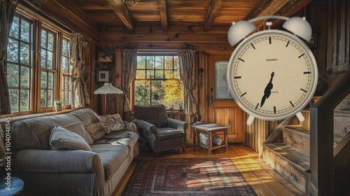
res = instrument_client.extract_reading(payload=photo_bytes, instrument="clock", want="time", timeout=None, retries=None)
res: 6:34
